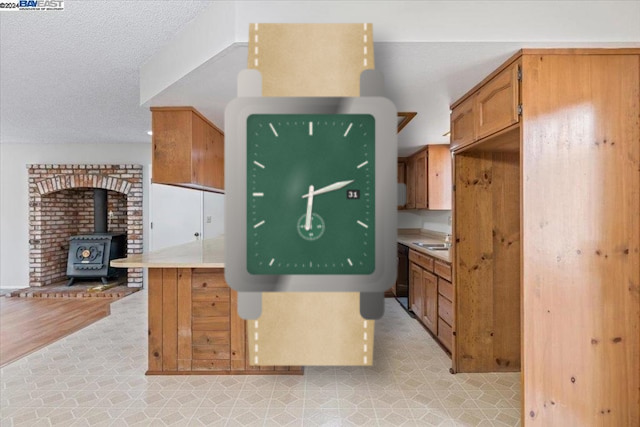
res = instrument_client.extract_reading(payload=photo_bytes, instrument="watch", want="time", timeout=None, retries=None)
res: 6:12
